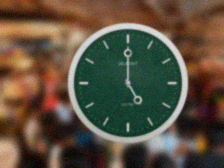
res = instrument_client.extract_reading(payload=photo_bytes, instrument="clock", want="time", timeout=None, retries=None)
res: 5:00
